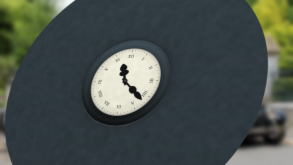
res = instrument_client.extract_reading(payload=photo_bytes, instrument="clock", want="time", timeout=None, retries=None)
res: 11:22
